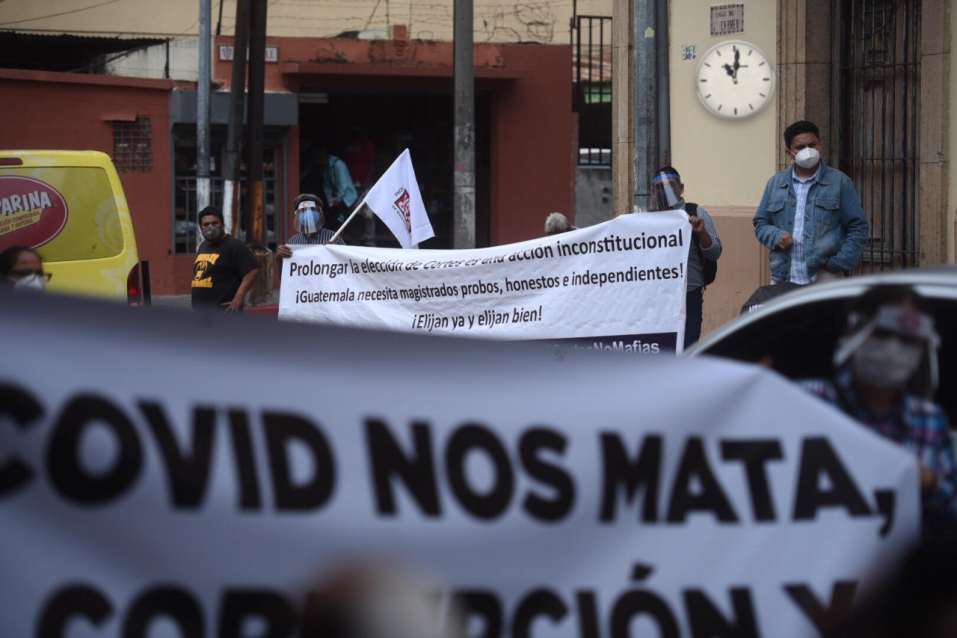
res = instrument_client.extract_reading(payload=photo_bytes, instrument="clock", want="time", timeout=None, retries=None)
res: 11:01
